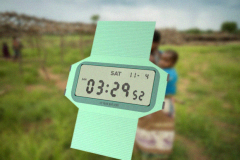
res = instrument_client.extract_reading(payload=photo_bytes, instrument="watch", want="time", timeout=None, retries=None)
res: 3:29:52
